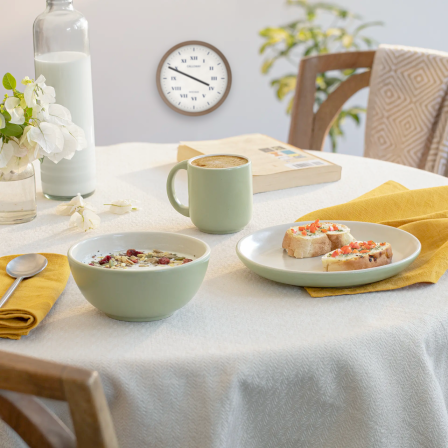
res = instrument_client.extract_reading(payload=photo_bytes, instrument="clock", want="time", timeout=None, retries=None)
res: 3:49
